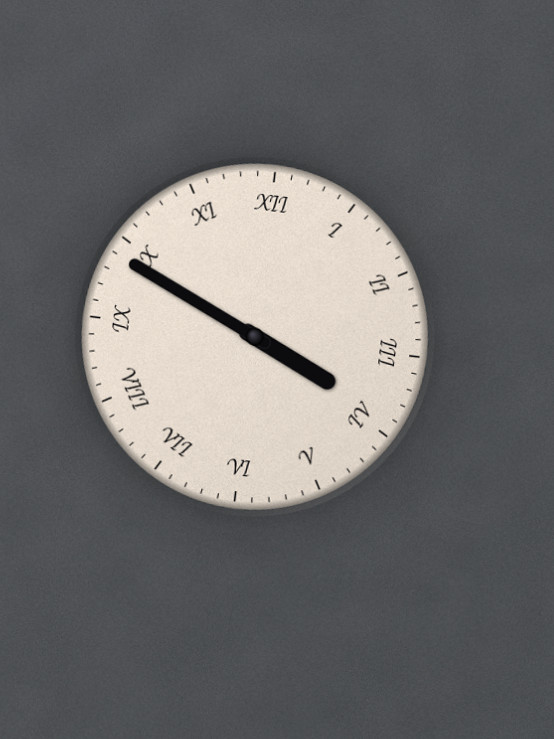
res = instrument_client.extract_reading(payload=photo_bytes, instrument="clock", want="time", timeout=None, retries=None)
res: 3:49
